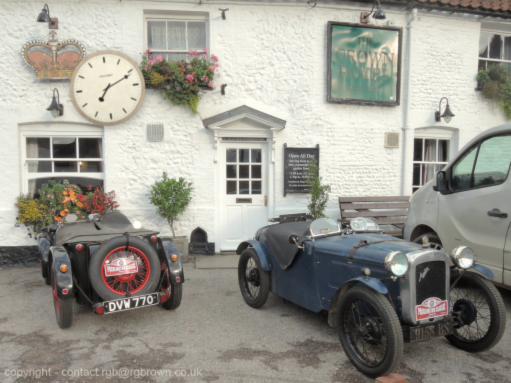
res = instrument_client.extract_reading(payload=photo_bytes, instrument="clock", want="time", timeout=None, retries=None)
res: 7:11
